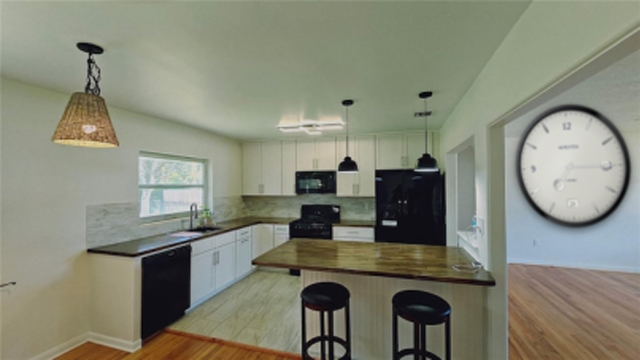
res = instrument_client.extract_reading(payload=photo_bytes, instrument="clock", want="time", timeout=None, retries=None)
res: 7:15
